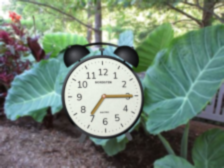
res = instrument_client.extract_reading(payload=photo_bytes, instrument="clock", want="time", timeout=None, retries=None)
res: 7:15
